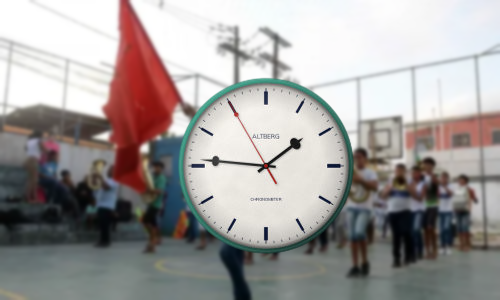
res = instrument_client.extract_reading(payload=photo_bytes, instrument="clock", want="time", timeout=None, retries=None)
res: 1:45:55
